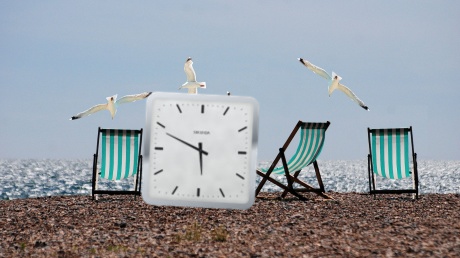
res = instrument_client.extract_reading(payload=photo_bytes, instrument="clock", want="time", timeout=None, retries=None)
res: 5:49
